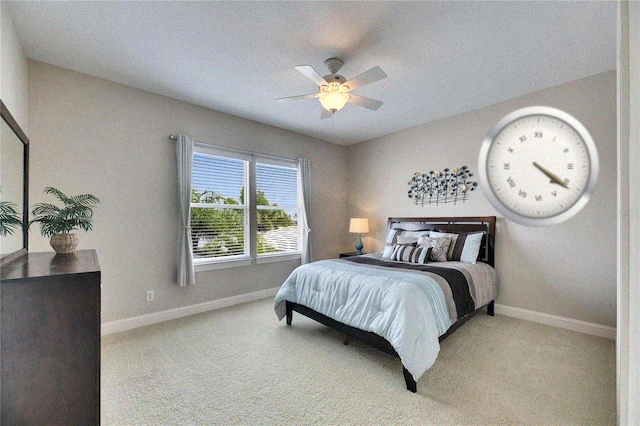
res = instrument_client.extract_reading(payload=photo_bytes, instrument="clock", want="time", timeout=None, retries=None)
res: 4:21
